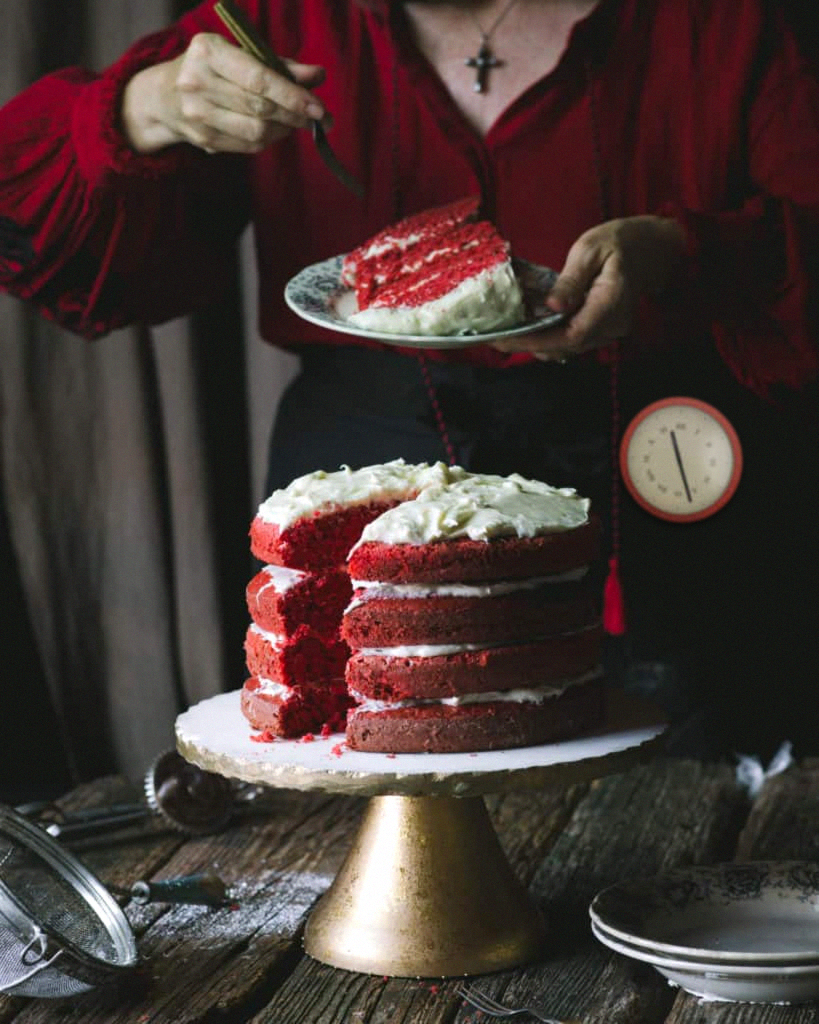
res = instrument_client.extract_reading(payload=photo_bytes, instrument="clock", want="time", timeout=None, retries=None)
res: 11:27
